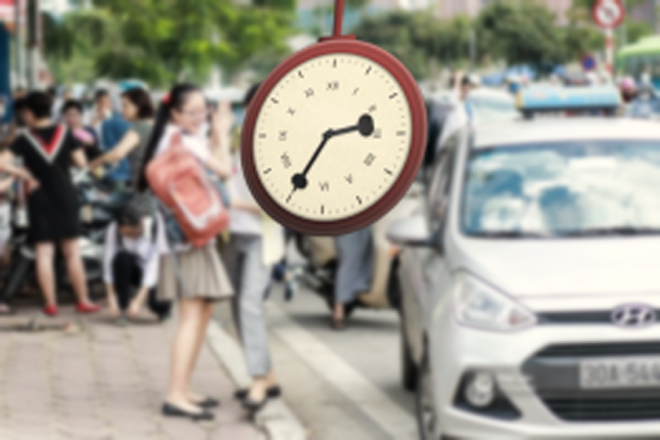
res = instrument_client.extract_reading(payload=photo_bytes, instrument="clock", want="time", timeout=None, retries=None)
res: 2:35
